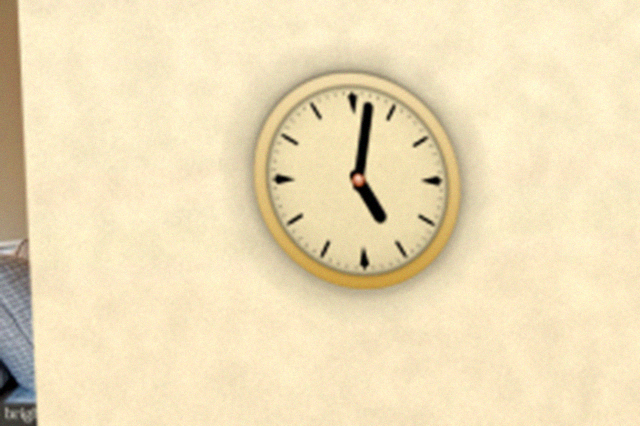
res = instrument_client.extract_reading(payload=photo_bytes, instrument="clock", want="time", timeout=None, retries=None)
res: 5:02
